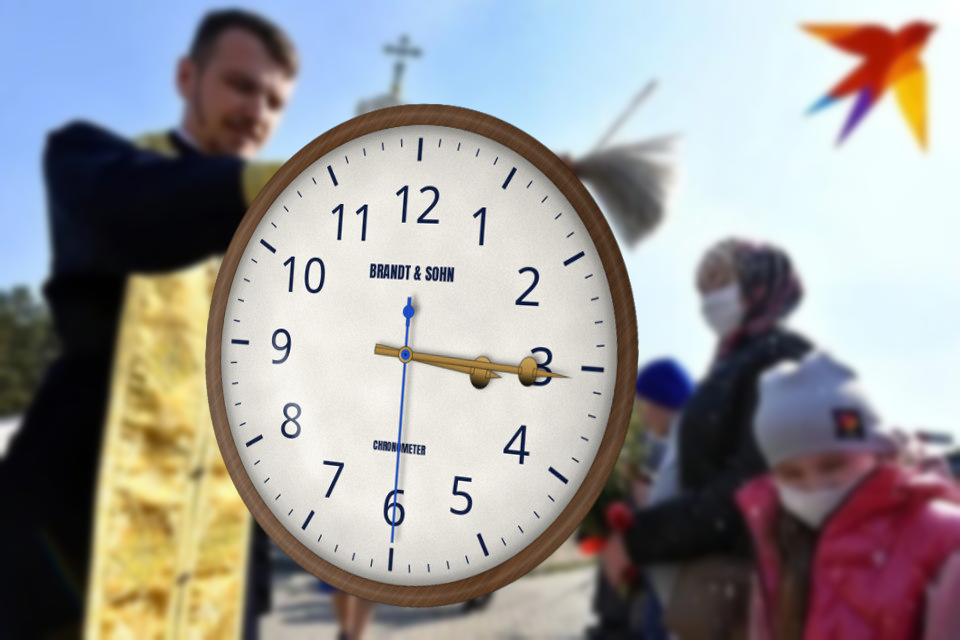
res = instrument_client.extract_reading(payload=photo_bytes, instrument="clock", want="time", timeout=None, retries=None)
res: 3:15:30
